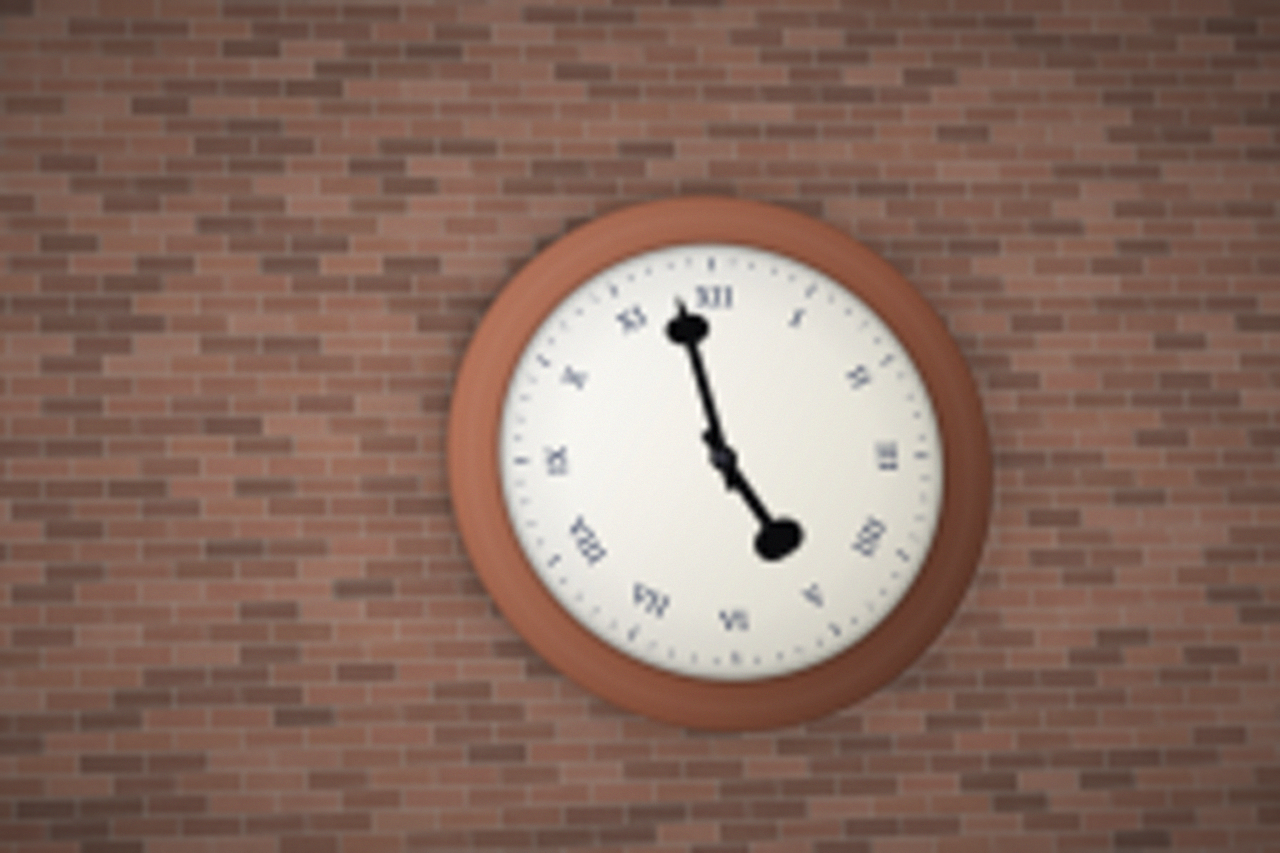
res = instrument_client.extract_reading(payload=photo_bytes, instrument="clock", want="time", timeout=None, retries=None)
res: 4:58
